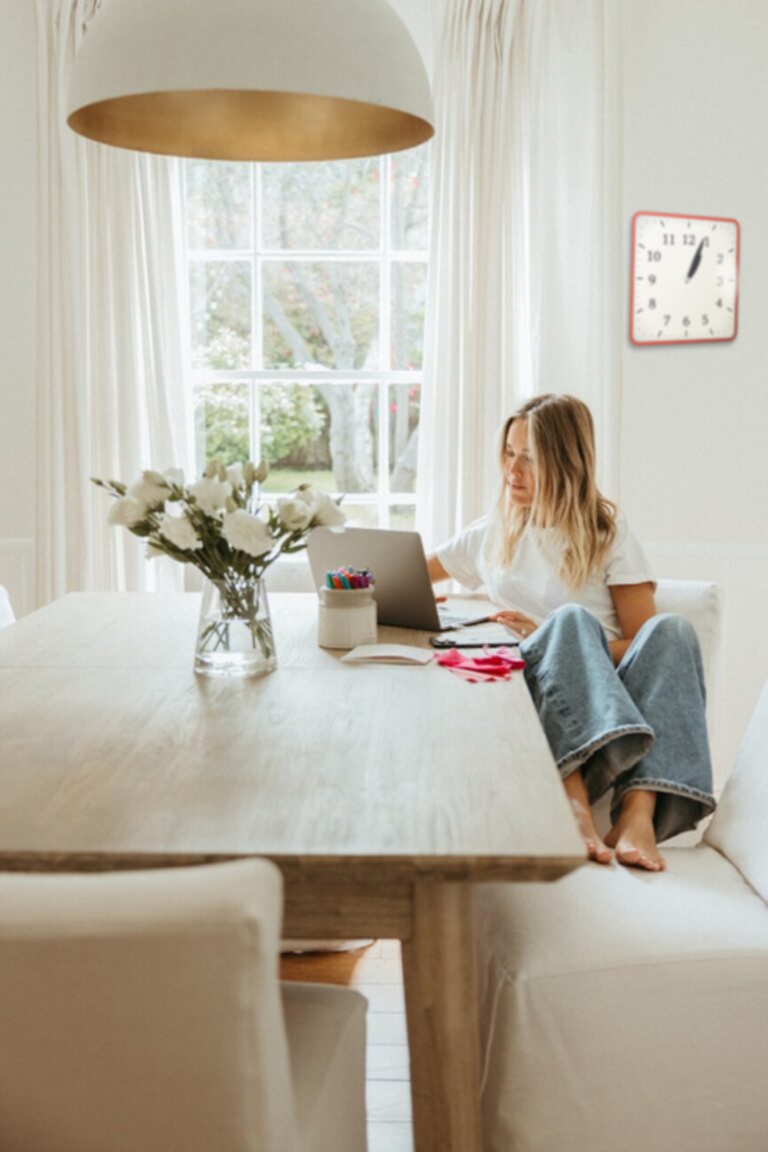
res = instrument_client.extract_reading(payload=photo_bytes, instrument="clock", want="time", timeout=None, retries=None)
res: 1:04
